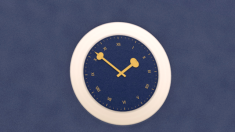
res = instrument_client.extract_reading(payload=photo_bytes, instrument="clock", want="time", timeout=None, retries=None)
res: 1:52
